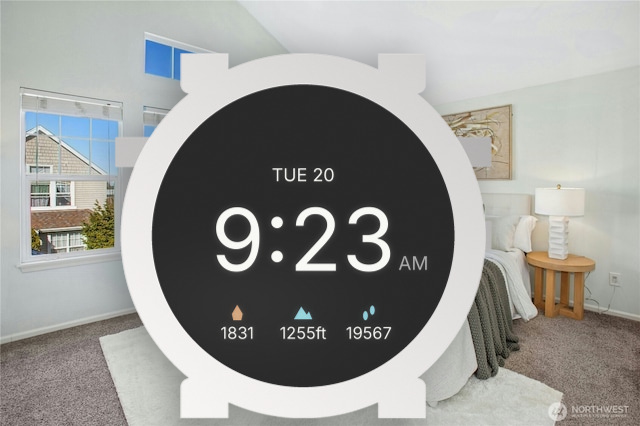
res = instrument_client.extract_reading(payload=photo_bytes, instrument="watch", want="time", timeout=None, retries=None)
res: 9:23
